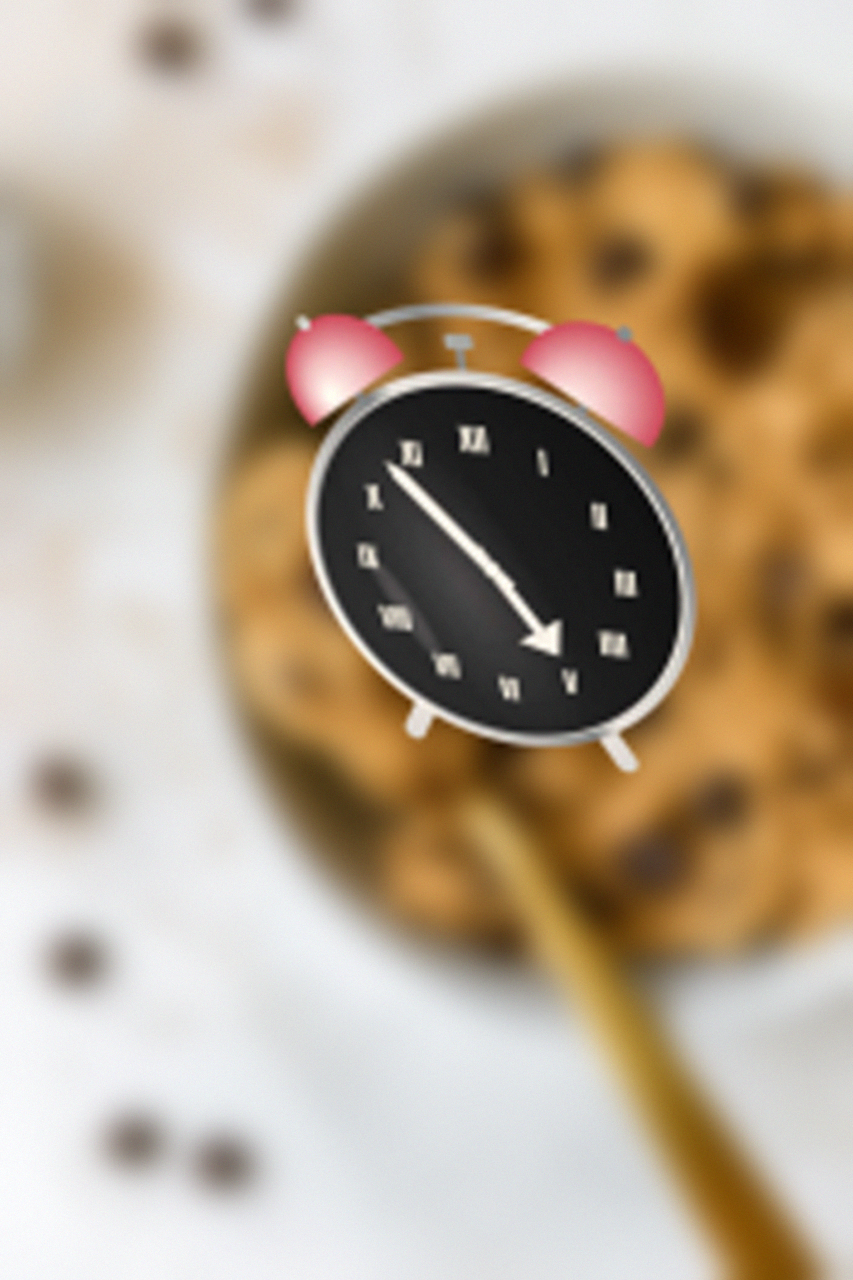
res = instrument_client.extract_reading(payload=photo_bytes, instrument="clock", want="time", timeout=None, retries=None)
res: 4:53
